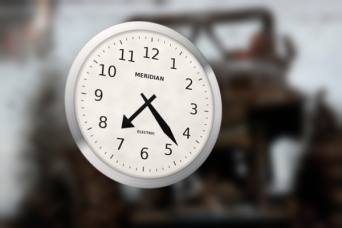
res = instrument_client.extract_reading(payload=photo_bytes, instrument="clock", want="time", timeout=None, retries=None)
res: 7:23
